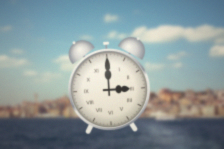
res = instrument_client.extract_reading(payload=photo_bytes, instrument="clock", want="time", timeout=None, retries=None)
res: 3:00
